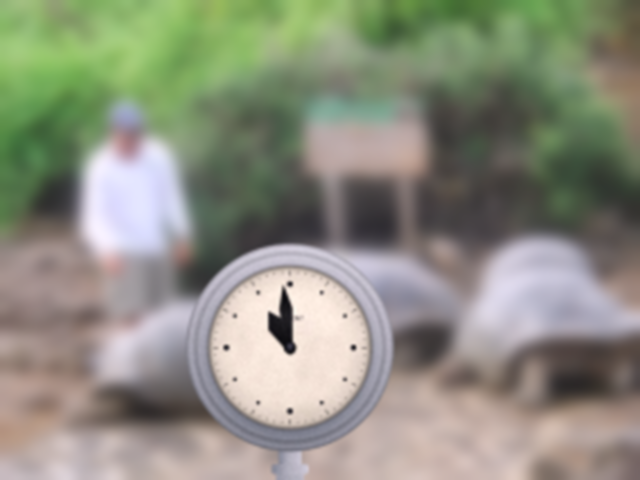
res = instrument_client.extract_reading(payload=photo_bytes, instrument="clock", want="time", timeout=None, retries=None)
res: 10:59
